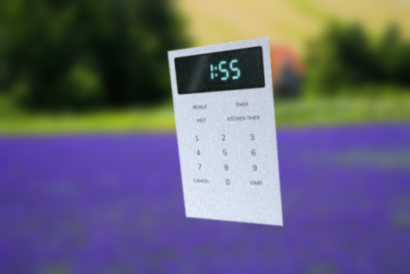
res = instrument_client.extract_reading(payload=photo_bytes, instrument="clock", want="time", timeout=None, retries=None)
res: 1:55
